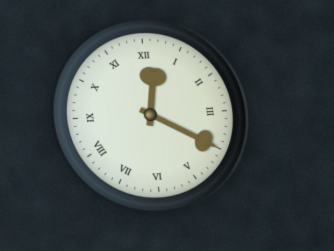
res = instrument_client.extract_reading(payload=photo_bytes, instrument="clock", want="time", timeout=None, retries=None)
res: 12:20
